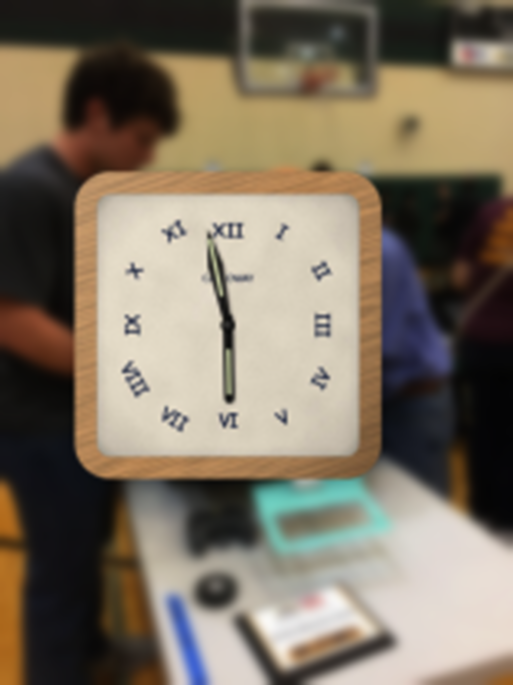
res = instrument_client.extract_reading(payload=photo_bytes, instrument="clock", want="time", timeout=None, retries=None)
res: 5:58
